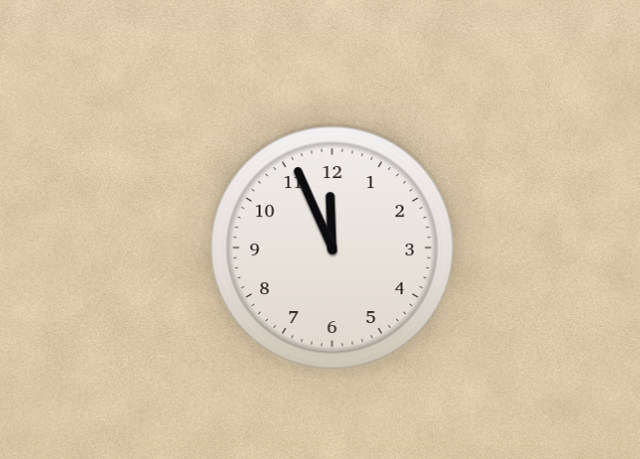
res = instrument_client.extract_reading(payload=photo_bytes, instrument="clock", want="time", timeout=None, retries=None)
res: 11:56
